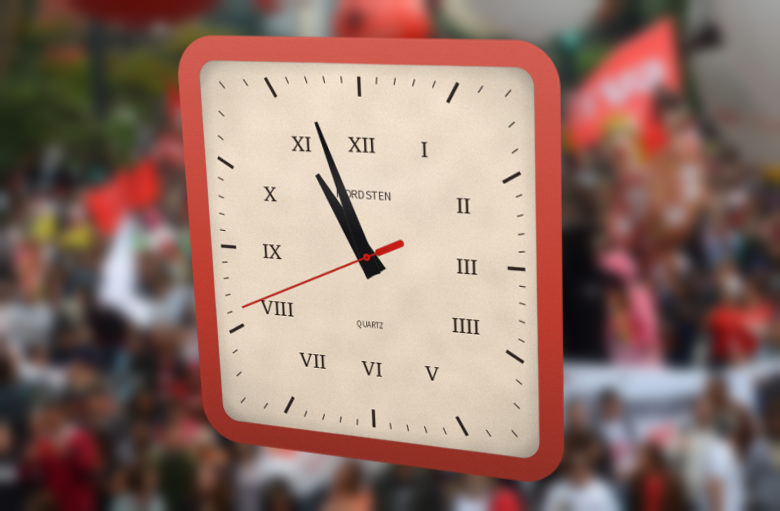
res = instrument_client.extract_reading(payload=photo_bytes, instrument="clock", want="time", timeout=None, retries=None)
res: 10:56:41
